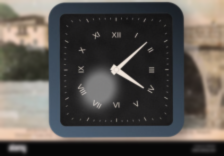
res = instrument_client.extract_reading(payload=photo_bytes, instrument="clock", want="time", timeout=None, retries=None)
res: 4:08
